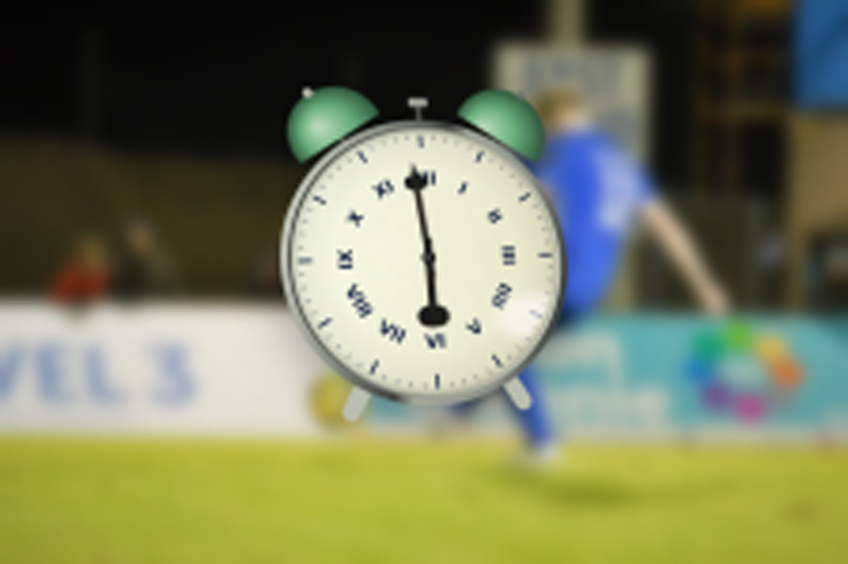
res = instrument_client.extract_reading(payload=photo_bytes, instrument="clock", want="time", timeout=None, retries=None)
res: 5:59
